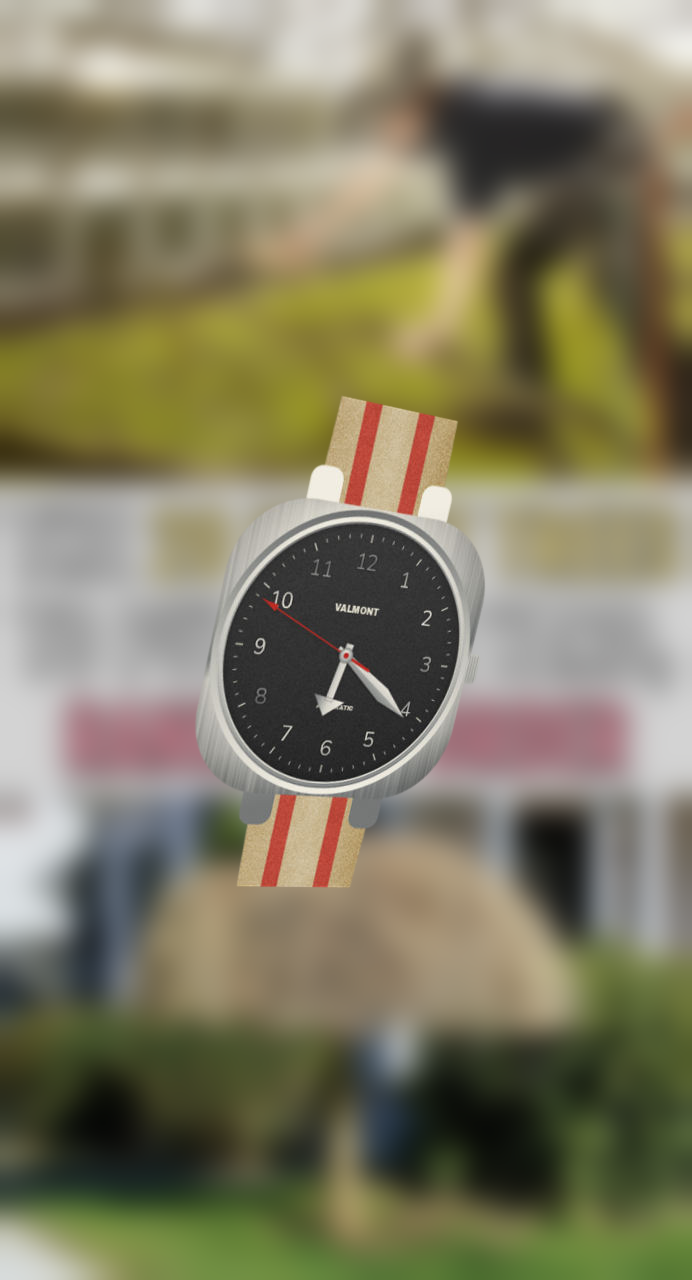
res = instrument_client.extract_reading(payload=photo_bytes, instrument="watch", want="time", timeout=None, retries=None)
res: 6:20:49
